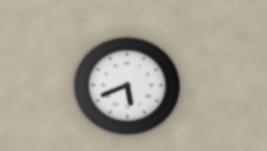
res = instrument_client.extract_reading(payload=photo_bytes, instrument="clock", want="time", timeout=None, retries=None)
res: 5:41
